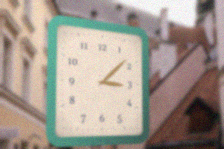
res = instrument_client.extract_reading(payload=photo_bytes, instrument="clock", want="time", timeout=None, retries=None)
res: 3:08
